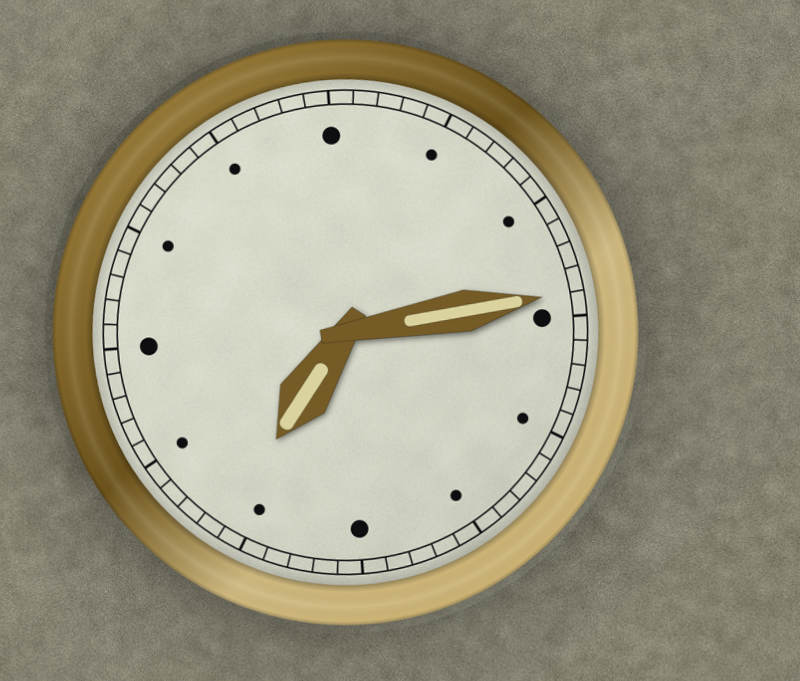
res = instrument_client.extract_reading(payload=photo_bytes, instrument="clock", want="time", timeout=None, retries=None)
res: 7:14
